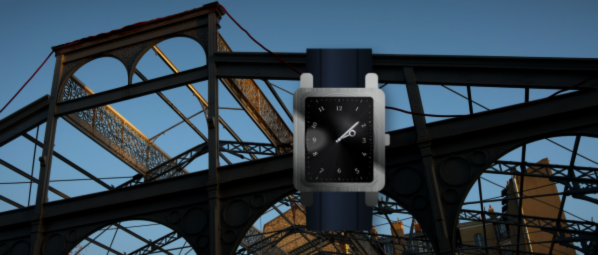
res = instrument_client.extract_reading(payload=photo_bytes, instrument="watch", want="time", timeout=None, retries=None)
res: 2:08
